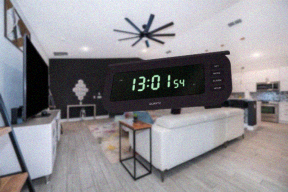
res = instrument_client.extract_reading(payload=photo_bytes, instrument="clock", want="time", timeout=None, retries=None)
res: 13:01:54
